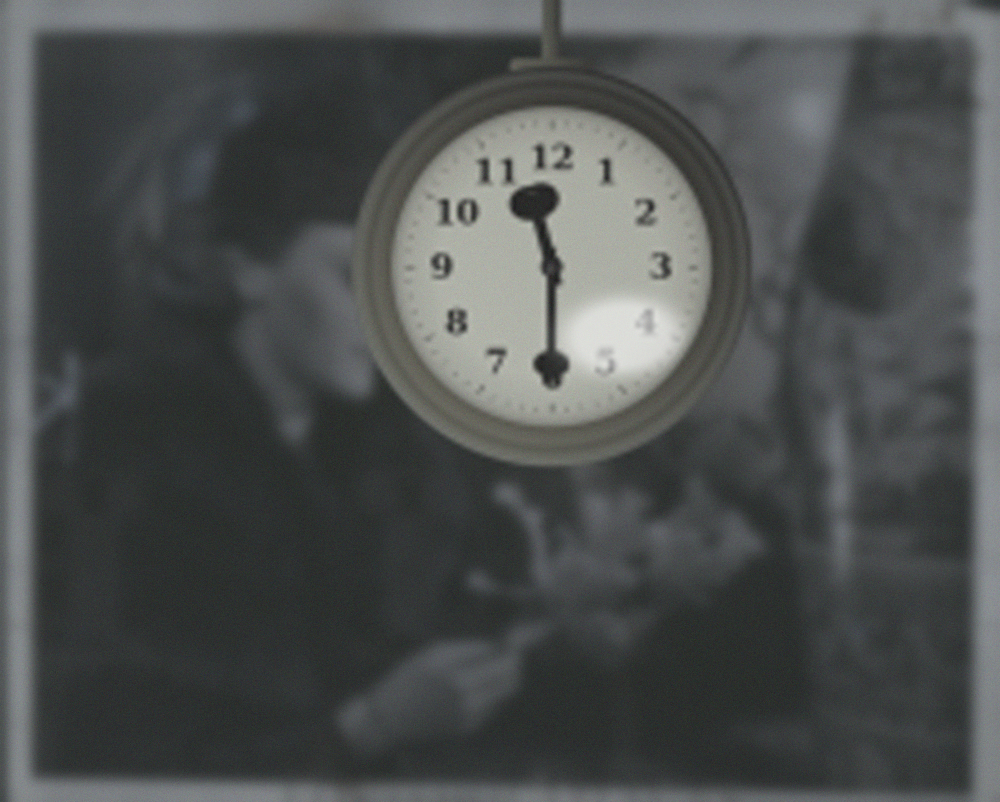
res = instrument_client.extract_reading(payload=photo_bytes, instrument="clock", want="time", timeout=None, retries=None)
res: 11:30
